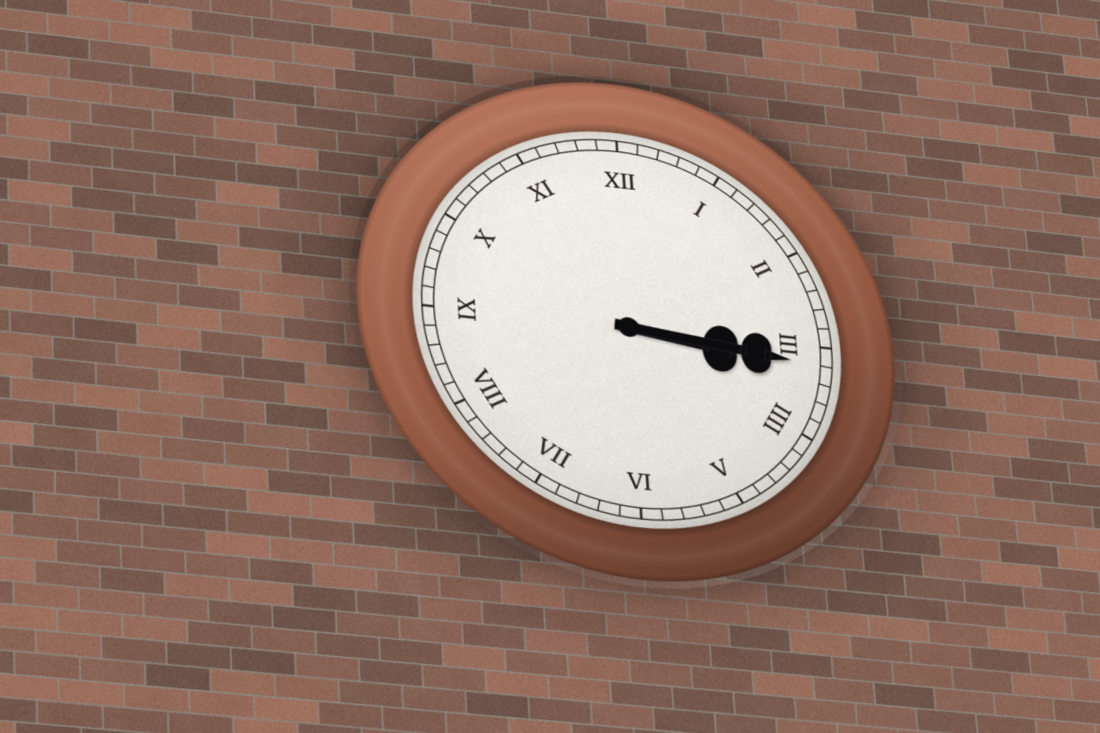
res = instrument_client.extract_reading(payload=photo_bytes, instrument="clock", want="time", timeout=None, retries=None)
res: 3:16
